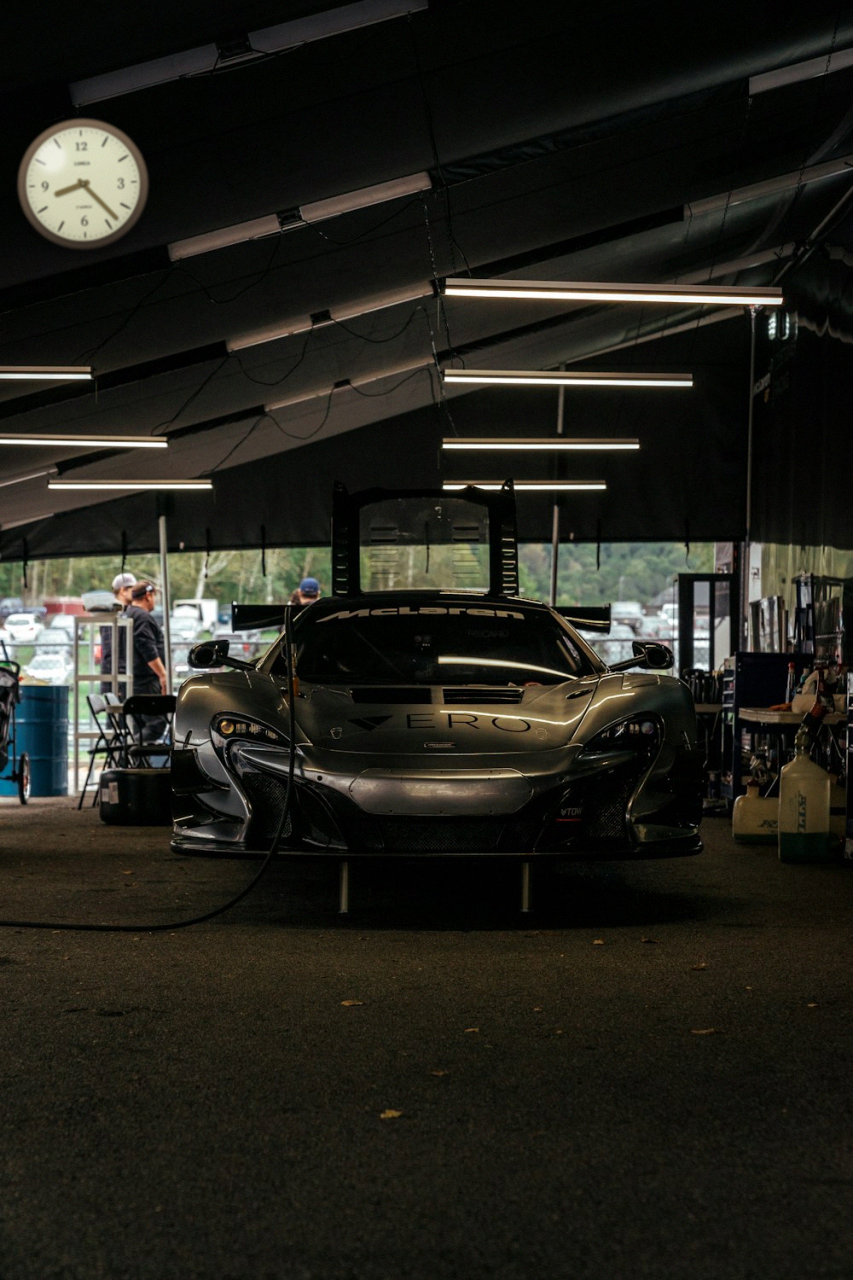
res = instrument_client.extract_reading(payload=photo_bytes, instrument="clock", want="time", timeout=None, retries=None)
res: 8:23
